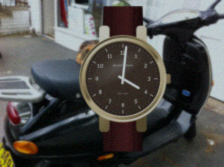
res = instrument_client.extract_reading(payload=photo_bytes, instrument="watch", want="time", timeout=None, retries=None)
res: 4:01
